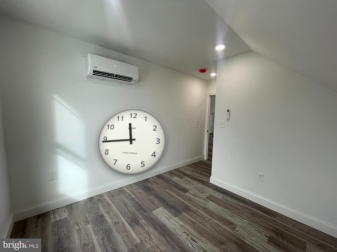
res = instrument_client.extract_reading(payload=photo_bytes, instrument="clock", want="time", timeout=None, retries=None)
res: 11:44
